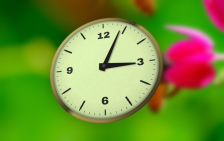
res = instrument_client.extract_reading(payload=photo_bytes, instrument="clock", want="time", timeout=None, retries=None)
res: 3:04
